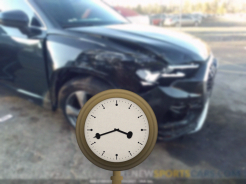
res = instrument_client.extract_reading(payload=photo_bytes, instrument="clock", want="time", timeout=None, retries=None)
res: 3:42
